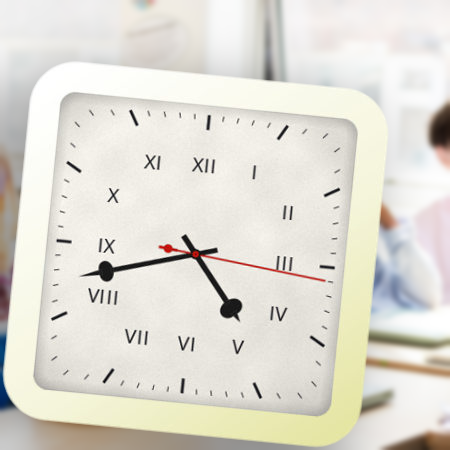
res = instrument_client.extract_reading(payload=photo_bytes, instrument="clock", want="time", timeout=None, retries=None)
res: 4:42:16
